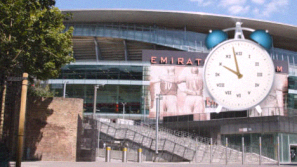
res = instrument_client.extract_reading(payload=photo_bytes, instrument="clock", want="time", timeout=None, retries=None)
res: 9:58
